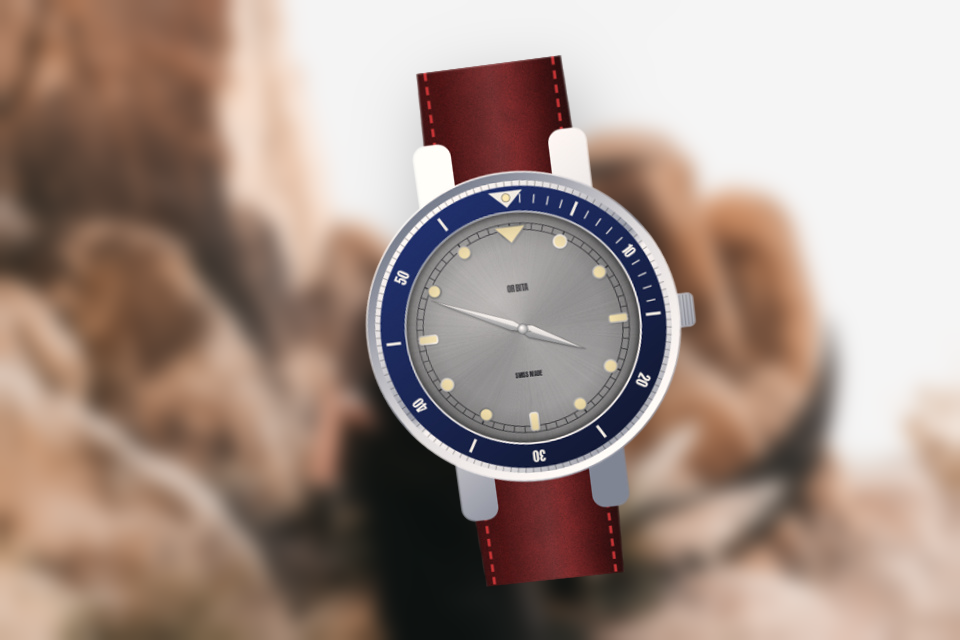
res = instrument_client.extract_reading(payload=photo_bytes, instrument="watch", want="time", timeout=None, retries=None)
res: 3:49
